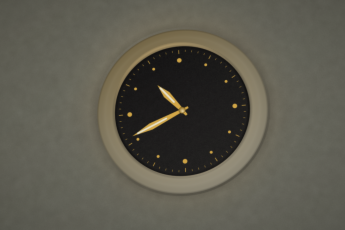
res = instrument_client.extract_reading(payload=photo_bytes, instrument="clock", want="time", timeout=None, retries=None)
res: 10:41
